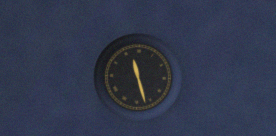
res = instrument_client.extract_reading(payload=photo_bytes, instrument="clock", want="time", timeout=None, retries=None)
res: 11:27
